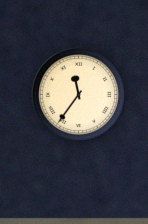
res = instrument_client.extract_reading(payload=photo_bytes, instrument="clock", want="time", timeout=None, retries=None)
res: 11:36
